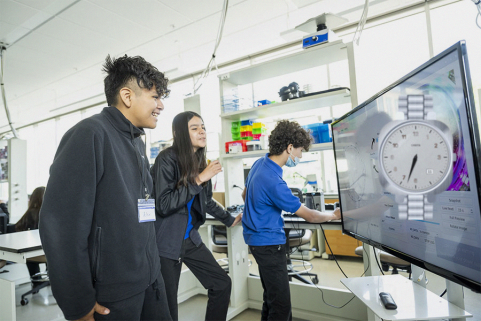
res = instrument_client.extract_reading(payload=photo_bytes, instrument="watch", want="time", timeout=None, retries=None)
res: 6:33
